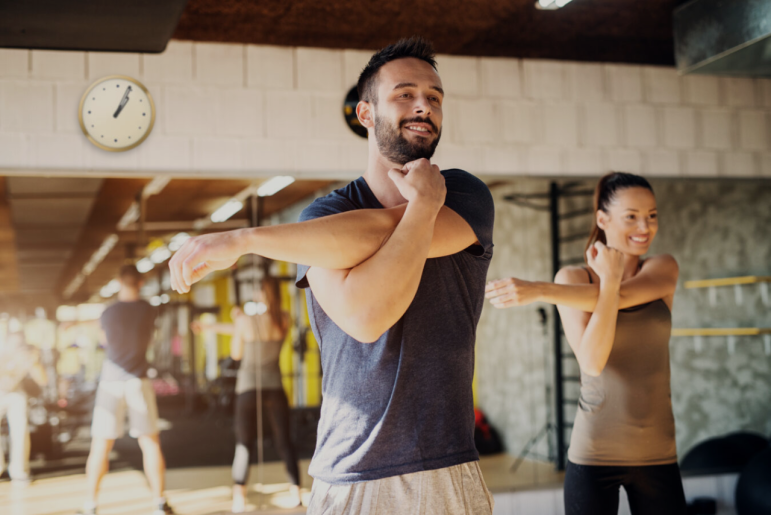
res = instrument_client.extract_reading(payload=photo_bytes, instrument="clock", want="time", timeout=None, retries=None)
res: 1:04
